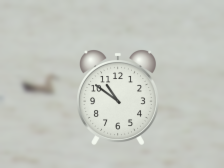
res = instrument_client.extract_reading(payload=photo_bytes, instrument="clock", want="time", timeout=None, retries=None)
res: 10:51
